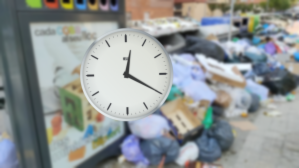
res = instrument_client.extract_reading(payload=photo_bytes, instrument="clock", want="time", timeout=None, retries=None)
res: 12:20
